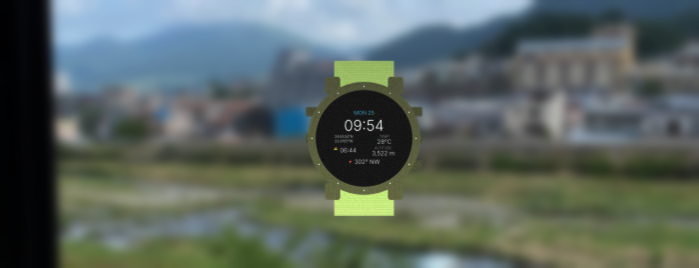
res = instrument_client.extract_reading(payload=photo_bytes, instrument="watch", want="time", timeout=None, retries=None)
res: 9:54
